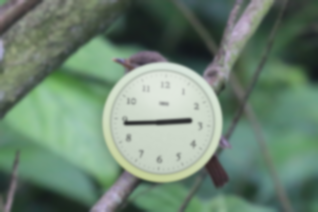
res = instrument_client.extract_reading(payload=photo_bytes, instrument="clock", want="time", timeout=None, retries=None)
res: 2:44
